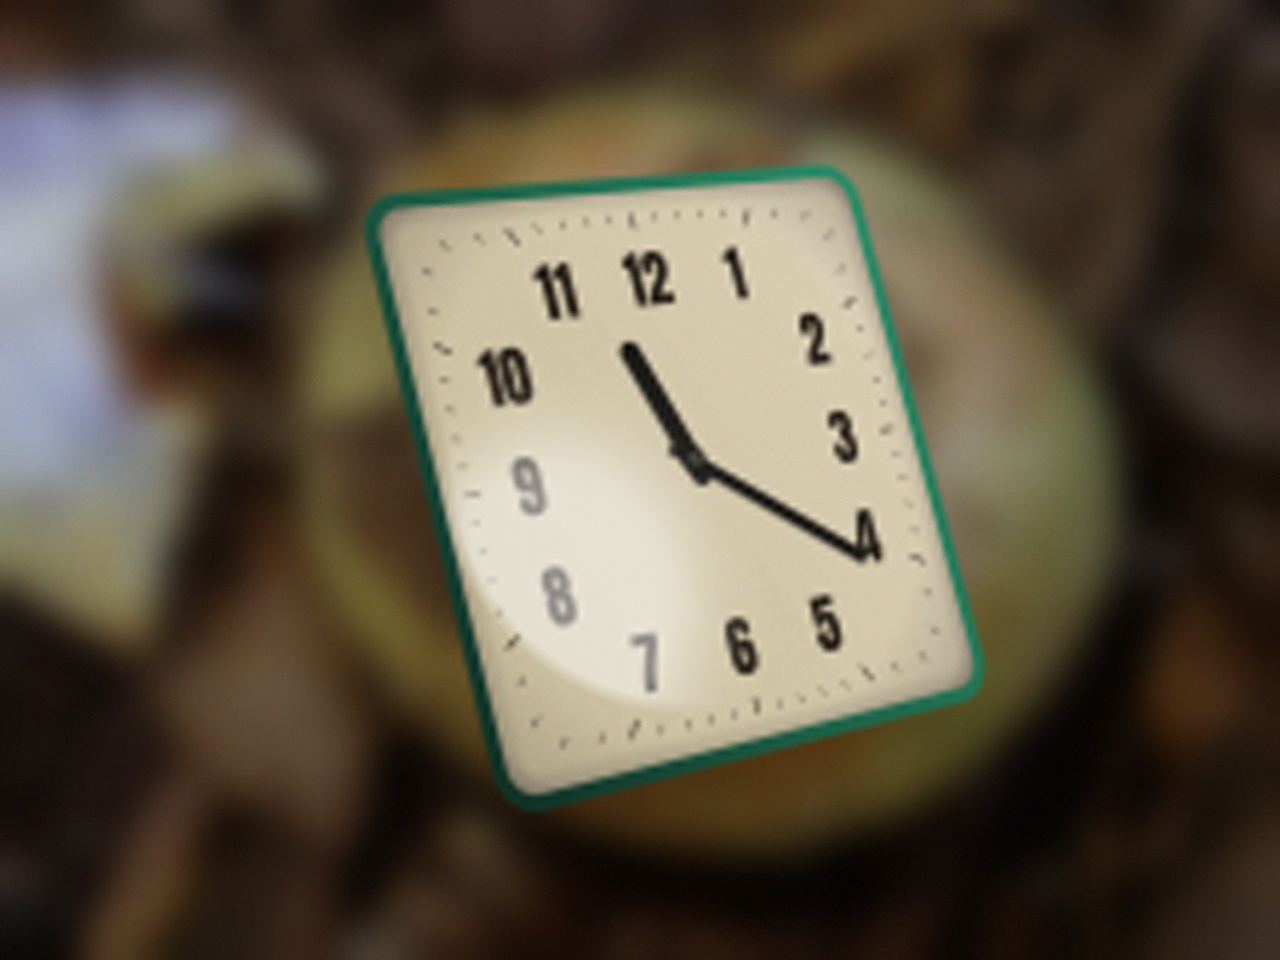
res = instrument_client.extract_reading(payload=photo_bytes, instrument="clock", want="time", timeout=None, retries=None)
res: 11:21
